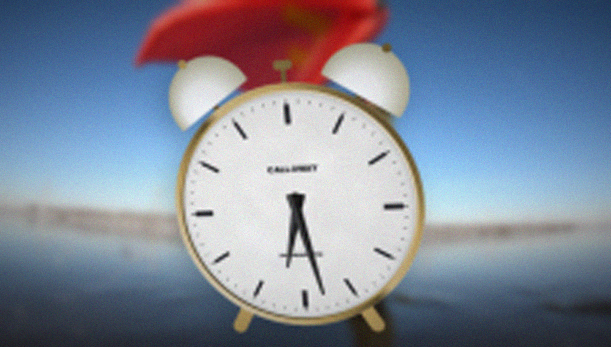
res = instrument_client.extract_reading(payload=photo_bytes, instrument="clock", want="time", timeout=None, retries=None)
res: 6:28
